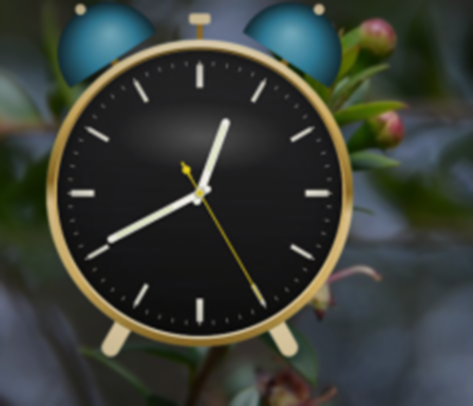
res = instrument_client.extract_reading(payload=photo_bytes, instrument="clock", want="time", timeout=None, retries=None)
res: 12:40:25
